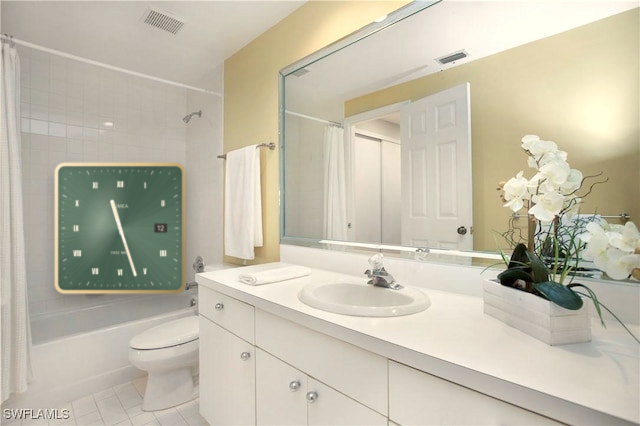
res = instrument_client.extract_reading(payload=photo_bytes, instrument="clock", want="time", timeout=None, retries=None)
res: 11:27
